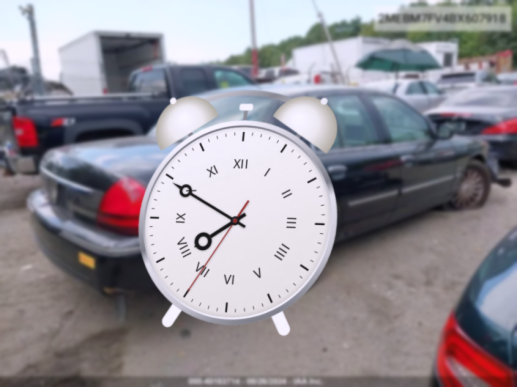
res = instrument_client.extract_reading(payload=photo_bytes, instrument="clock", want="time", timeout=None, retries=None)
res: 7:49:35
